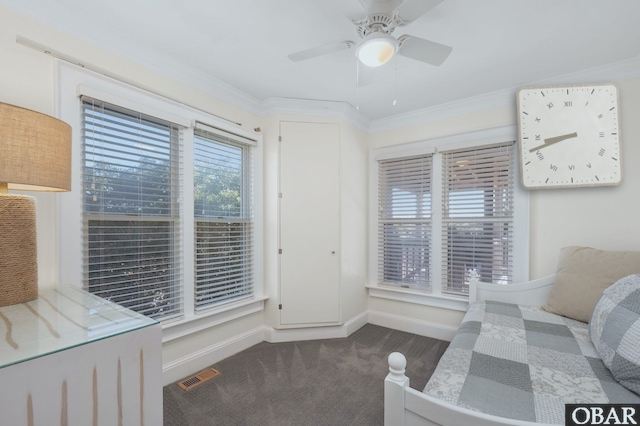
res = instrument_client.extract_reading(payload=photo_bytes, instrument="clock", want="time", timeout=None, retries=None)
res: 8:42
